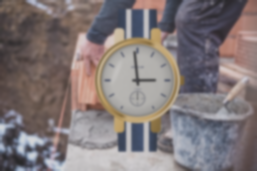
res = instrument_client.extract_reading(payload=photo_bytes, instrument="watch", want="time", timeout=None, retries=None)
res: 2:59
